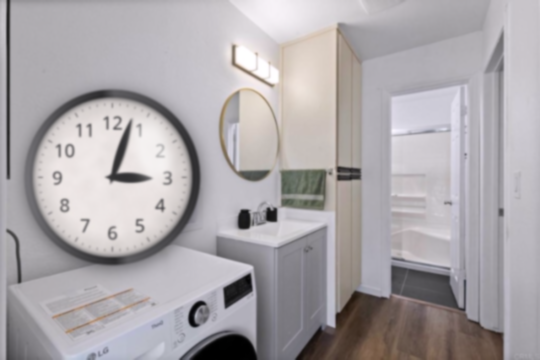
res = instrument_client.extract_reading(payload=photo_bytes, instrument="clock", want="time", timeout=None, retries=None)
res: 3:03
